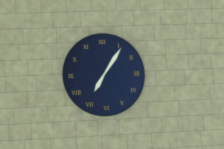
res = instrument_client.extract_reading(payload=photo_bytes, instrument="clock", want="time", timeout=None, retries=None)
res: 7:06
